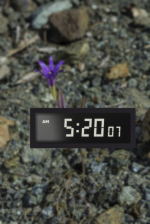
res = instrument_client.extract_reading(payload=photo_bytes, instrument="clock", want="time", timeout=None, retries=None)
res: 5:20:07
